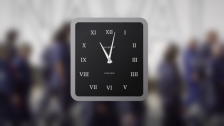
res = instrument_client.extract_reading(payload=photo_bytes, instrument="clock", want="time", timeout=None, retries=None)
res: 11:02
